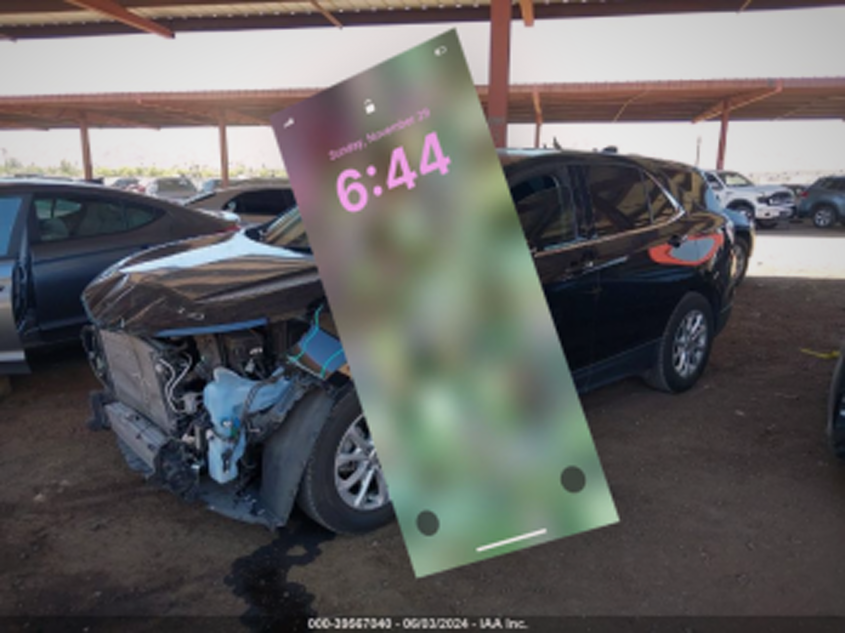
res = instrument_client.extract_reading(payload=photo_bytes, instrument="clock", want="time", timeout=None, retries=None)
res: 6:44
